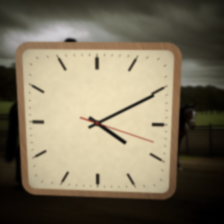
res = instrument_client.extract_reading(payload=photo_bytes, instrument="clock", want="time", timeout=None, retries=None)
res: 4:10:18
